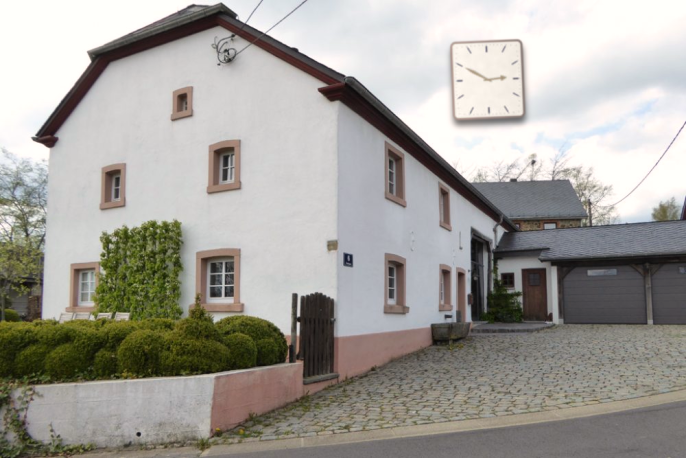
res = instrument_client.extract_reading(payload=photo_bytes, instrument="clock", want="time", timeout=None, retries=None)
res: 2:50
